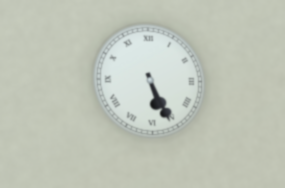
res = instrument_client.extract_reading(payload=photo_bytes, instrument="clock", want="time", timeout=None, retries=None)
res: 5:26
